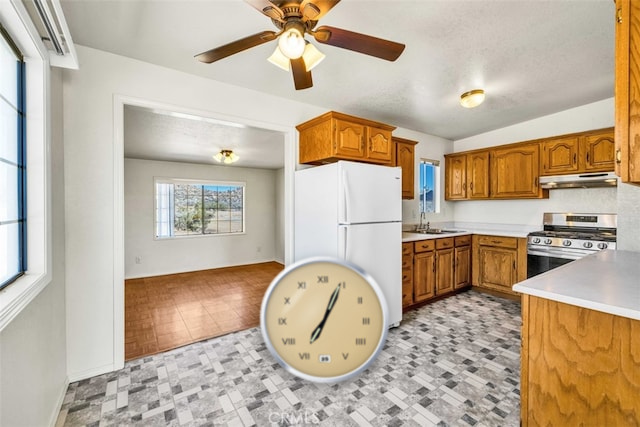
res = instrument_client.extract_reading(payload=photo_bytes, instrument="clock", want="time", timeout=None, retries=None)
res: 7:04
